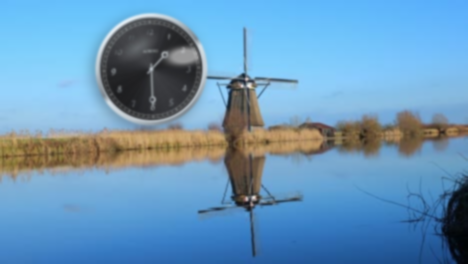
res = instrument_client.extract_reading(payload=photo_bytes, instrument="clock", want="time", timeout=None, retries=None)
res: 1:30
